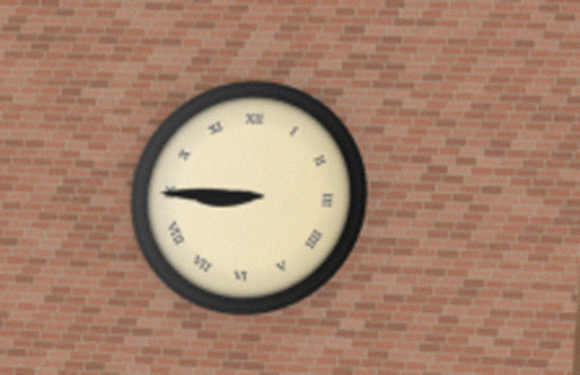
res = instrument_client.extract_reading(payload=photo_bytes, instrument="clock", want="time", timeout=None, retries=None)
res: 8:45
